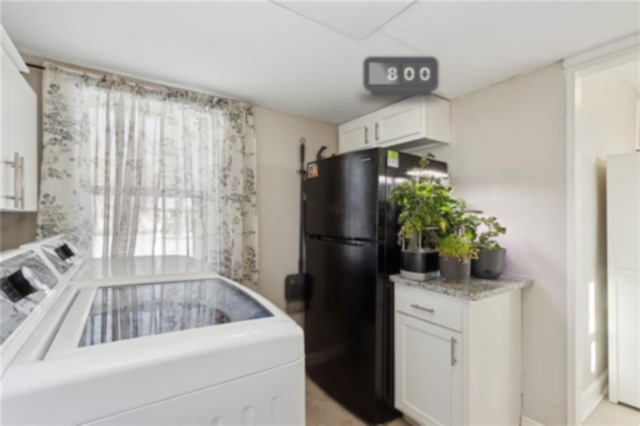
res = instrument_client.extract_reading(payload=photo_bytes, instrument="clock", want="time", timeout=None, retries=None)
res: 8:00
